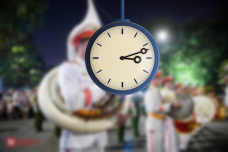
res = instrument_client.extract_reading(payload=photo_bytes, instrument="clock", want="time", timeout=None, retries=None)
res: 3:12
